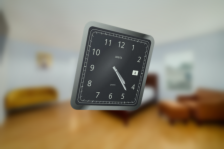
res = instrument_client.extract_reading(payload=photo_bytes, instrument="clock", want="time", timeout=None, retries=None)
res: 4:23
